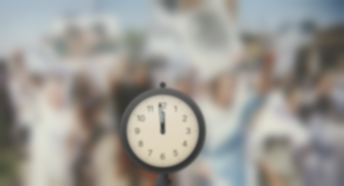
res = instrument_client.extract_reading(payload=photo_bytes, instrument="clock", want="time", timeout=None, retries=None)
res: 11:59
